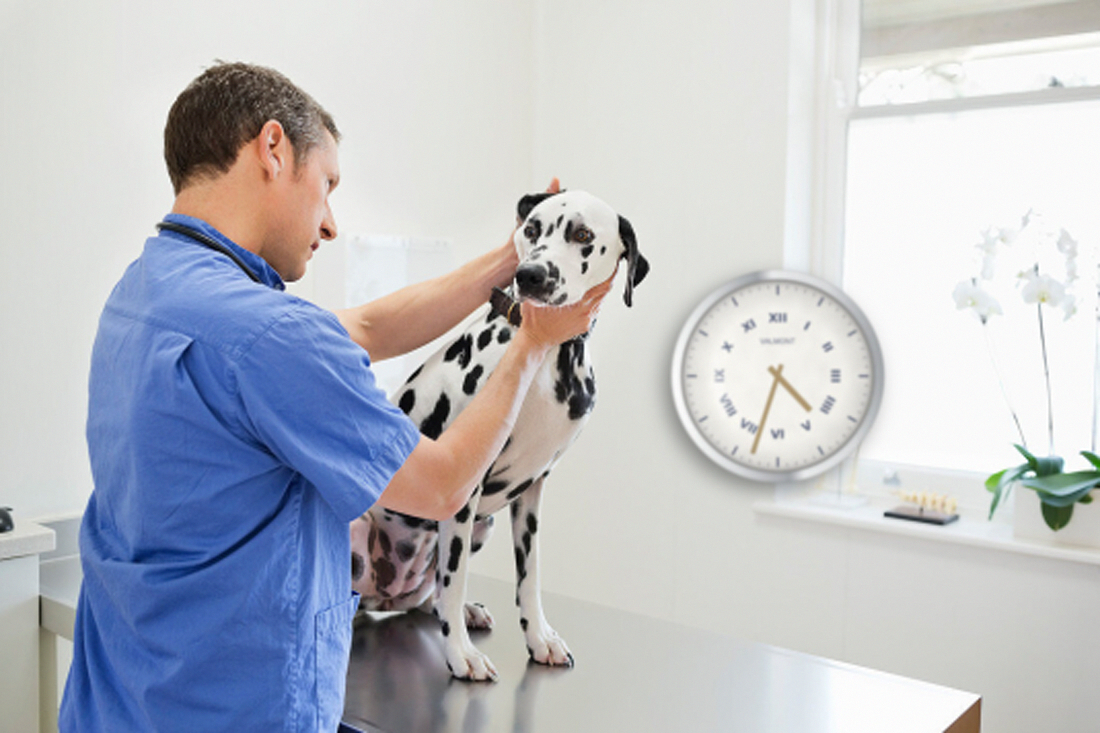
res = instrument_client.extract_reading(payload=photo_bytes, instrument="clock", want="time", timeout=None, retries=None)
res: 4:33
